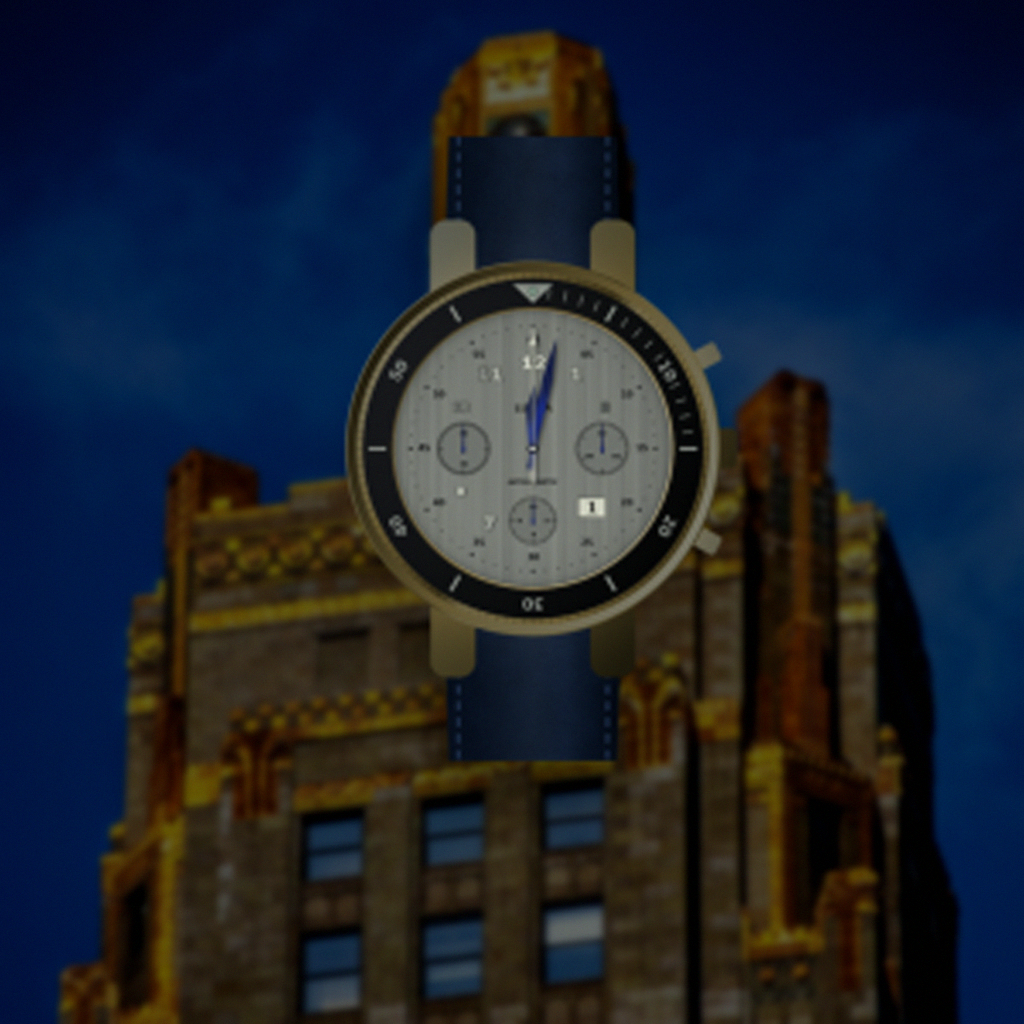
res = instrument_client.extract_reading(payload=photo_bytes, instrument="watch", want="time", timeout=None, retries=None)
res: 12:02
